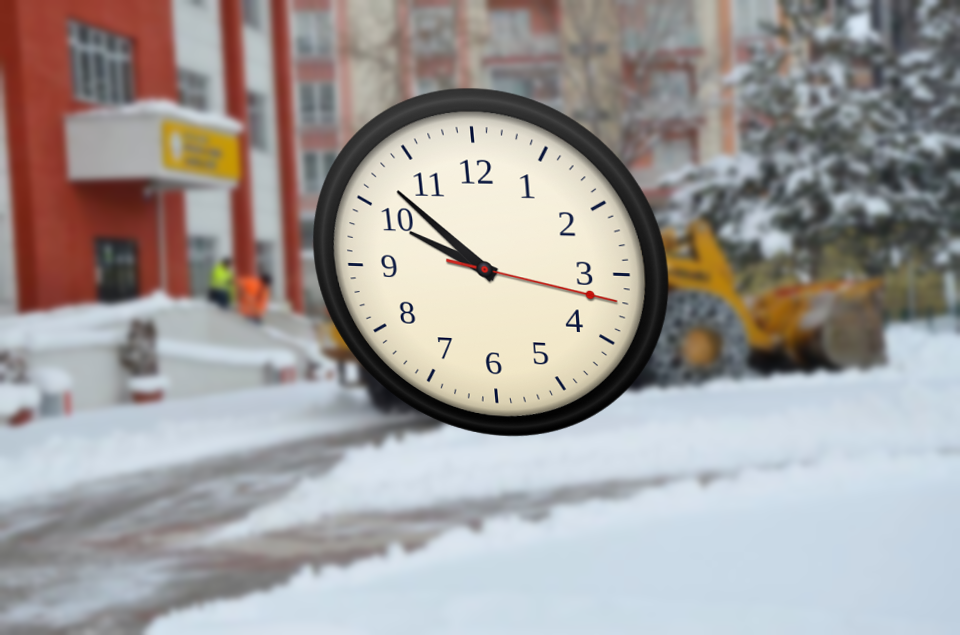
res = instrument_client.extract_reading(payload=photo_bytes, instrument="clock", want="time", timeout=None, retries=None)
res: 9:52:17
